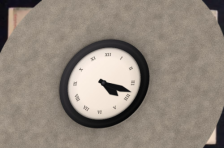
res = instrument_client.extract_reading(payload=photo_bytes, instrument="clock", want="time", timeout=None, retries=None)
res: 4:18
